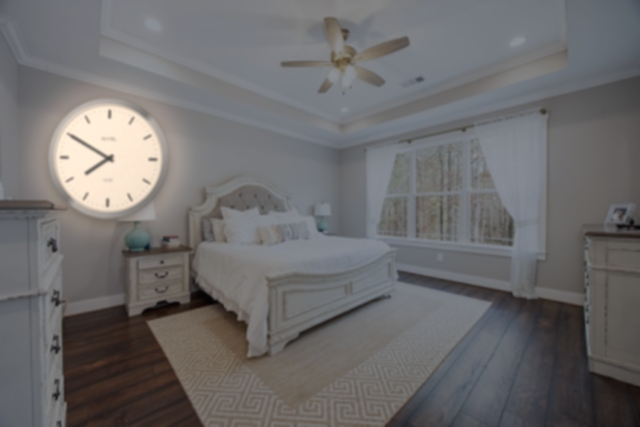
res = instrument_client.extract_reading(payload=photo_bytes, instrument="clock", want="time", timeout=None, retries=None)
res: 7:50
